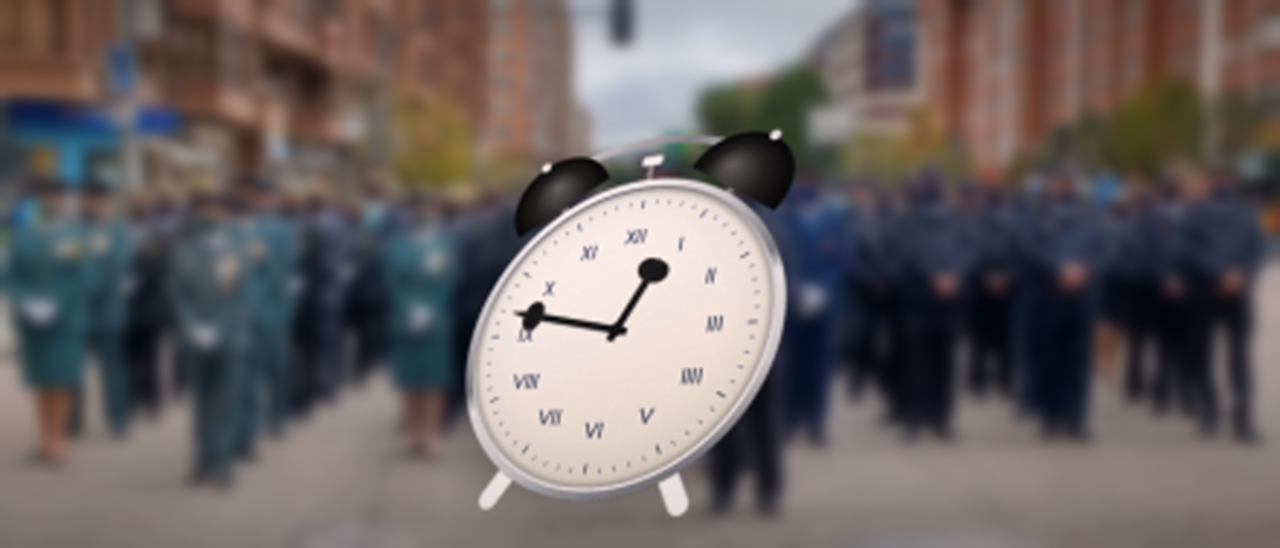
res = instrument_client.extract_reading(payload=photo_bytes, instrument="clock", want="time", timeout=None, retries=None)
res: 12:47
